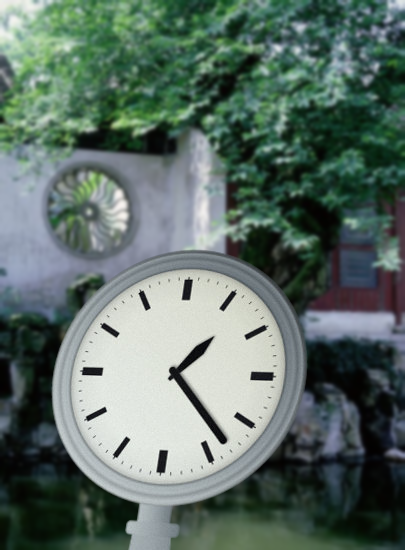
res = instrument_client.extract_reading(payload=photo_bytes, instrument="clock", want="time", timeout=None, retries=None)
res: 1:23
